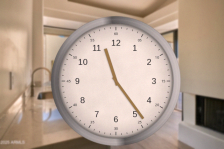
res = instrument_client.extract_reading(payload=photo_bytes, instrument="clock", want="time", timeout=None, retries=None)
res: 11:24
